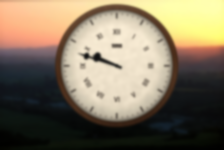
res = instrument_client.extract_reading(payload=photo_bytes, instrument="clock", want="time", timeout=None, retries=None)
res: 9:48
